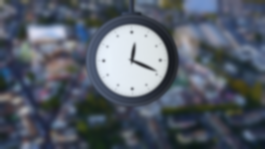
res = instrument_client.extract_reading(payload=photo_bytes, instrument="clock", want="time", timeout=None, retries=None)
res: 12:19
